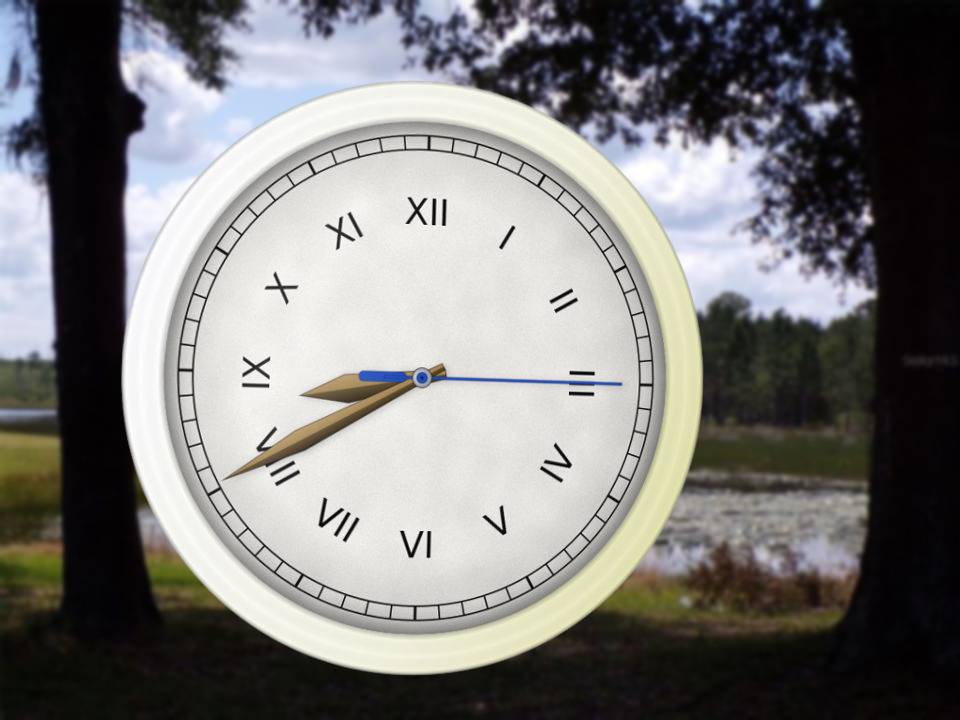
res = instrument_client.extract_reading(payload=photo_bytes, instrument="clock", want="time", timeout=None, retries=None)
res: 8:40:15
